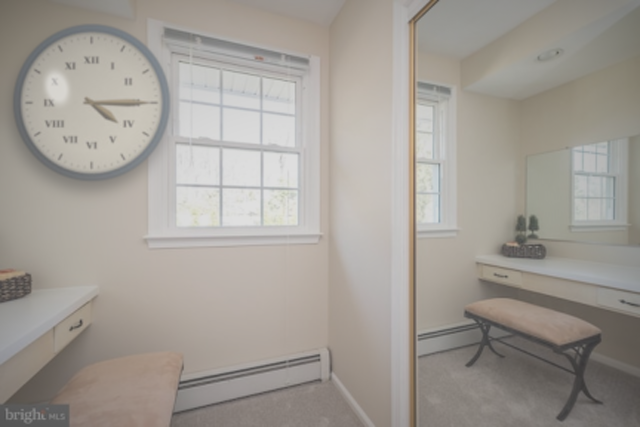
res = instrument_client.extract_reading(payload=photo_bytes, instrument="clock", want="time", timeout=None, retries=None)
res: 4:15
